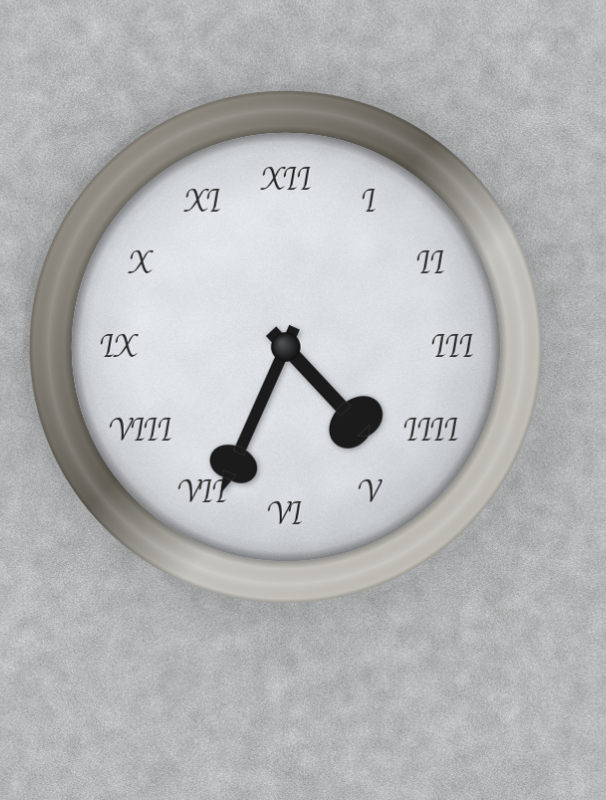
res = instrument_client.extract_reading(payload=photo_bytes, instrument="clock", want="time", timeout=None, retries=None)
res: 4:34
